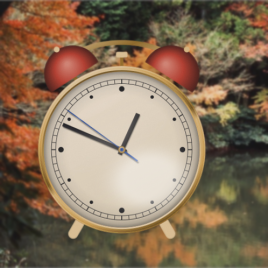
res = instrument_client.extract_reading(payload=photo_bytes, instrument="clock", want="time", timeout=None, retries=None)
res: 12:48:51
